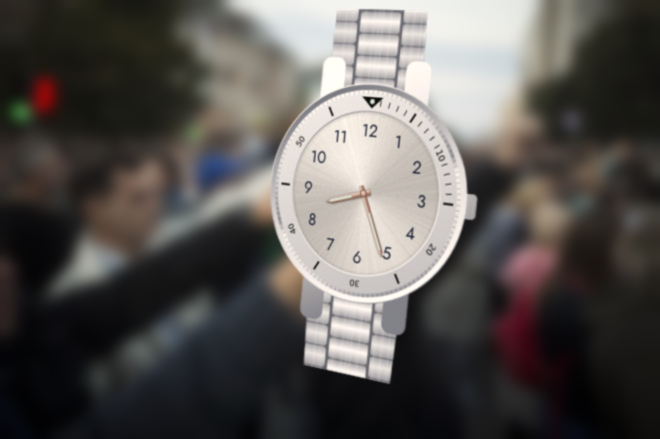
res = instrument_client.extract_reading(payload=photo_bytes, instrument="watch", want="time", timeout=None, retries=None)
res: 8:26
